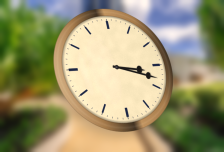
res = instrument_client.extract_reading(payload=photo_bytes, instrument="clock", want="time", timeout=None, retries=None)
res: 3:18
